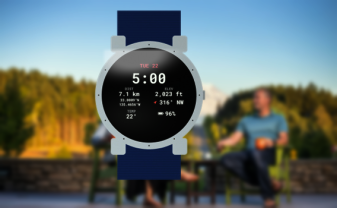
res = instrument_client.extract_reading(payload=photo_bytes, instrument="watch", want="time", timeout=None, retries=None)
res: 5:00
